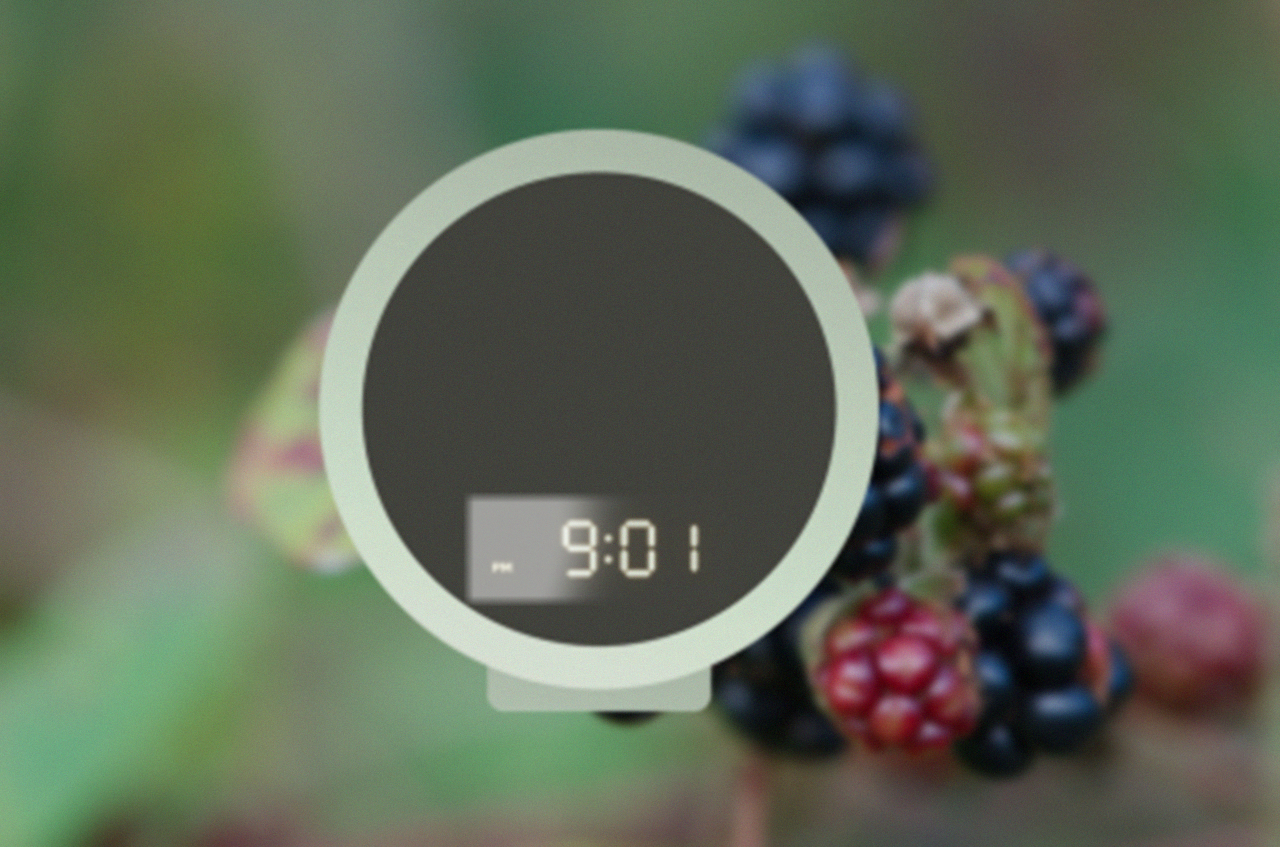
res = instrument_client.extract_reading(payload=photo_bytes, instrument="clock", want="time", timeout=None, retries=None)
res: 9:01
